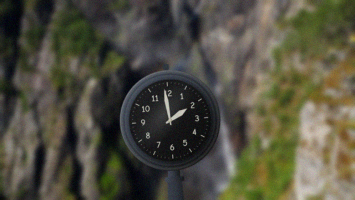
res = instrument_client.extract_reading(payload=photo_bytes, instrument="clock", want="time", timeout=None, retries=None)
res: 1:59
